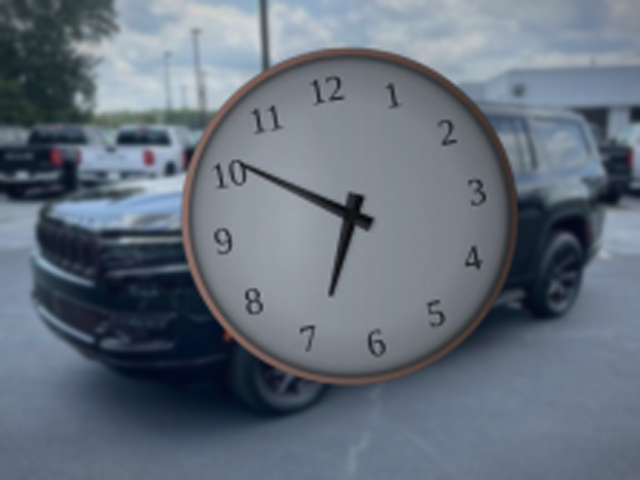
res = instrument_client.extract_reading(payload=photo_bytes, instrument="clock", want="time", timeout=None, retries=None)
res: 6:51
